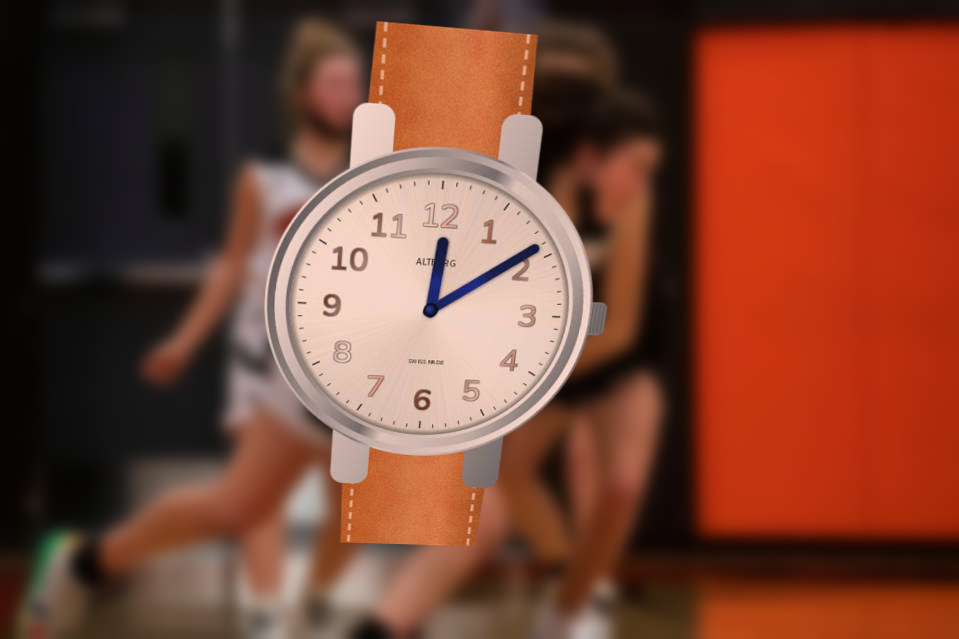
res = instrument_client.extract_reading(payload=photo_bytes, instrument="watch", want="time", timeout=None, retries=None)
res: 12:09
